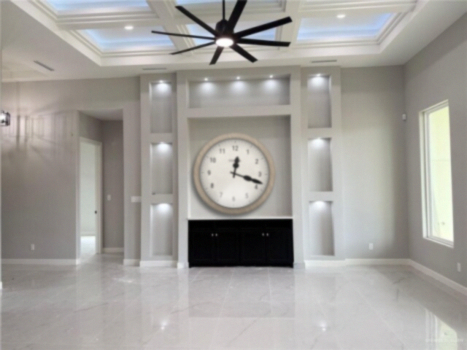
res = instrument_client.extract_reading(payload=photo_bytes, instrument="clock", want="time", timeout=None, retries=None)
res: 12:18
